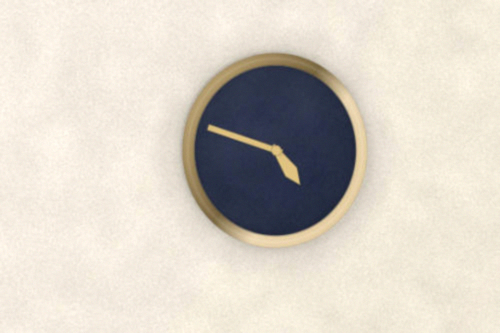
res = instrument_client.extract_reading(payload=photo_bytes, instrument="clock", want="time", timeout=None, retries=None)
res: 4:48
